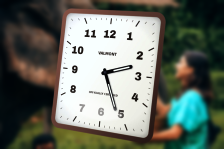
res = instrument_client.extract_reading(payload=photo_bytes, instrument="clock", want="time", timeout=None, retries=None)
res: 2:26
